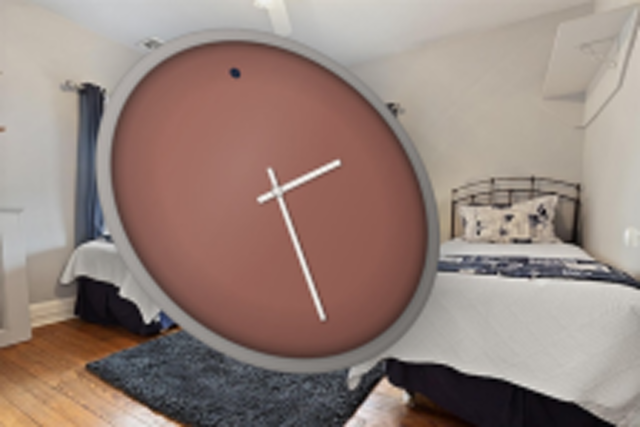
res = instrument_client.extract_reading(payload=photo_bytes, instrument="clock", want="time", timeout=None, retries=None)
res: 2:30
